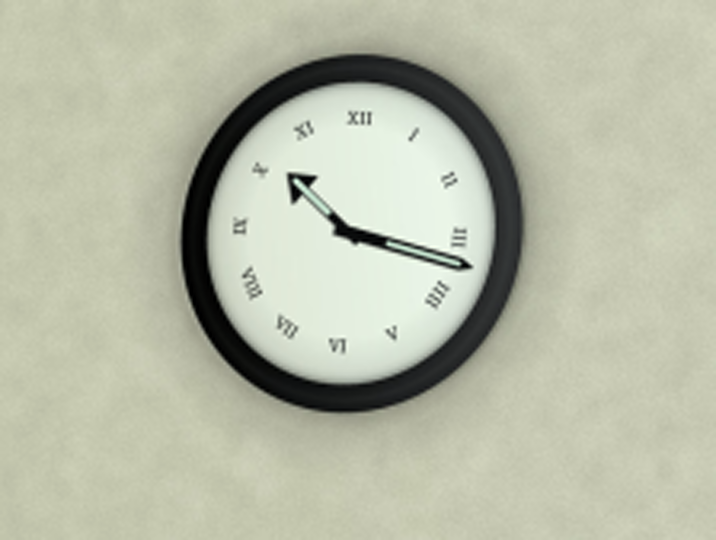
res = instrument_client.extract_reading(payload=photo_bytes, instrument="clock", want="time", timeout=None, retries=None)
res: 10:17
